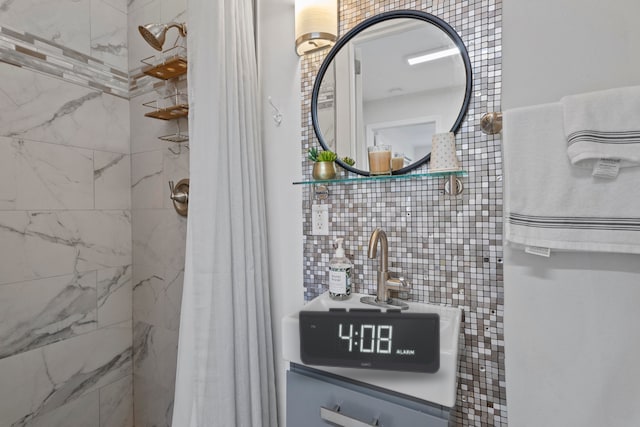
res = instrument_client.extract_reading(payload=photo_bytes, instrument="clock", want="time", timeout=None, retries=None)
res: 4:08
